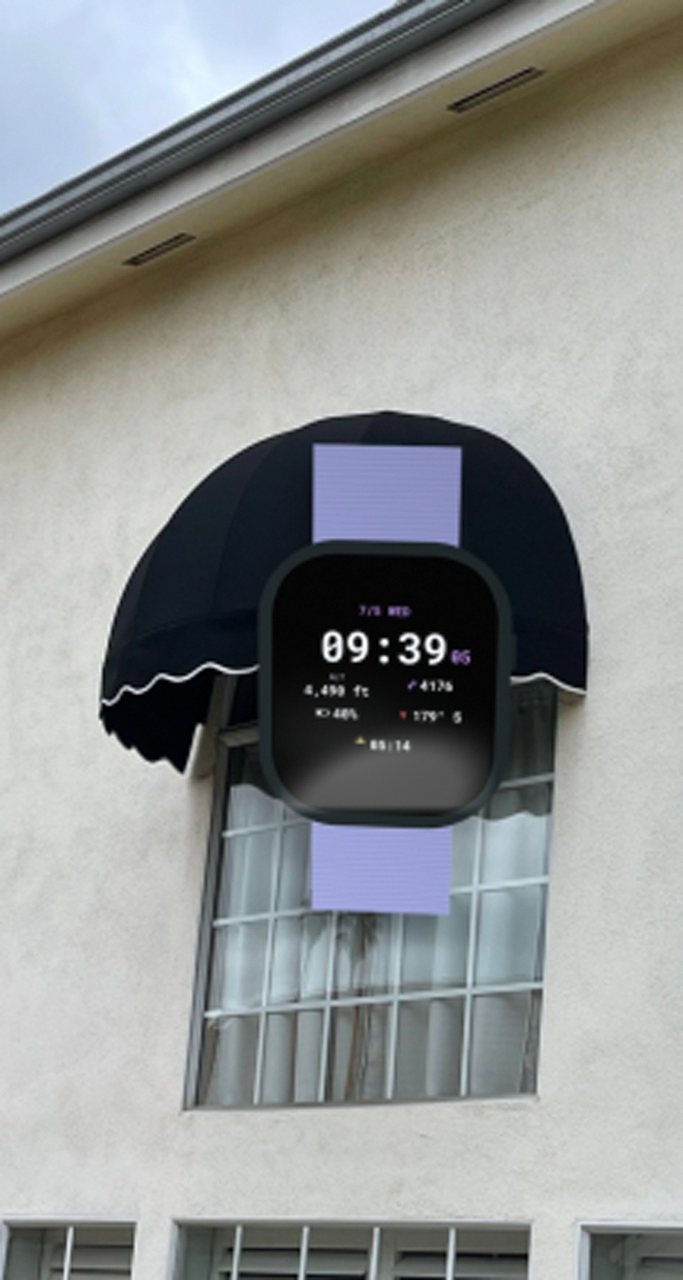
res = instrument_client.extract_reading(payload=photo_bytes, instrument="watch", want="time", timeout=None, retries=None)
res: 9:39
